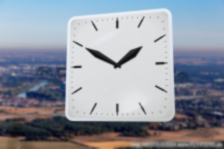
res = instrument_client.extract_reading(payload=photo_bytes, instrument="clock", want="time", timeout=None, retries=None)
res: 1:50
